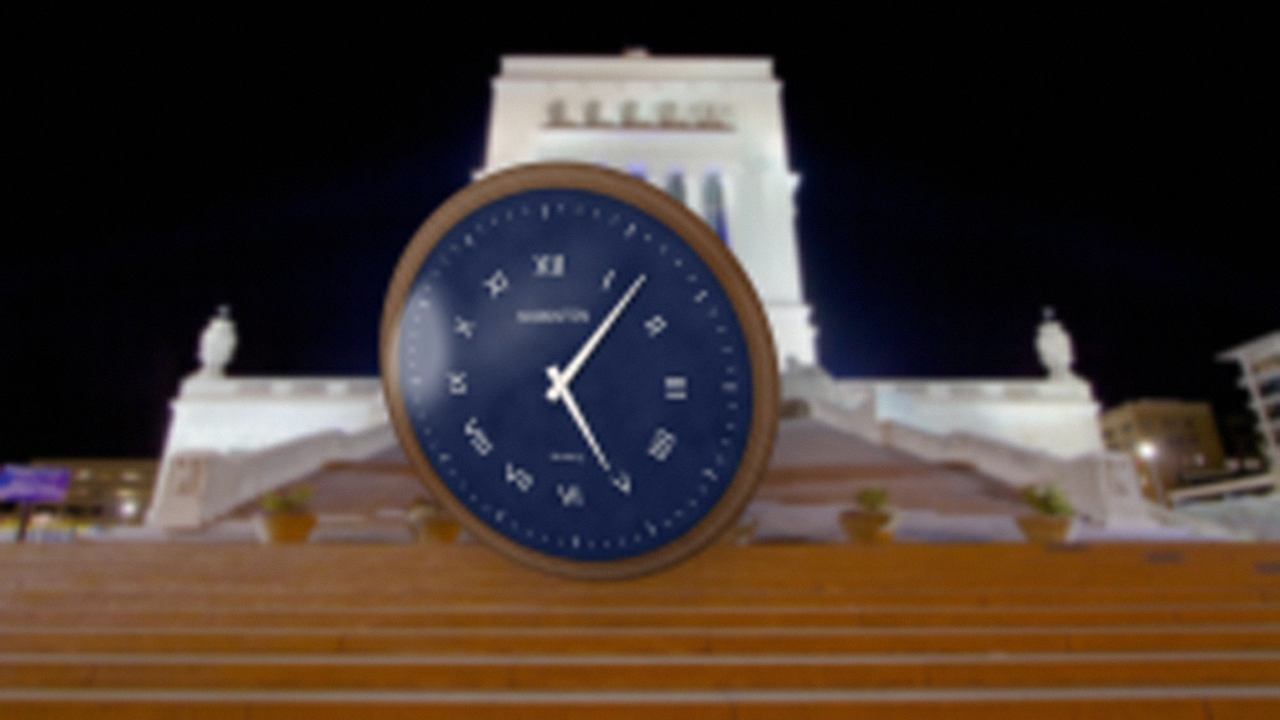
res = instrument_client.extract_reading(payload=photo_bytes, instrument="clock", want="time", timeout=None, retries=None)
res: 5:07
